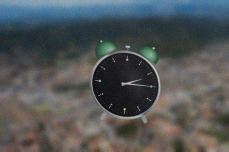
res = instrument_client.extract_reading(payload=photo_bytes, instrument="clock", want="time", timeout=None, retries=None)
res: 2:15
